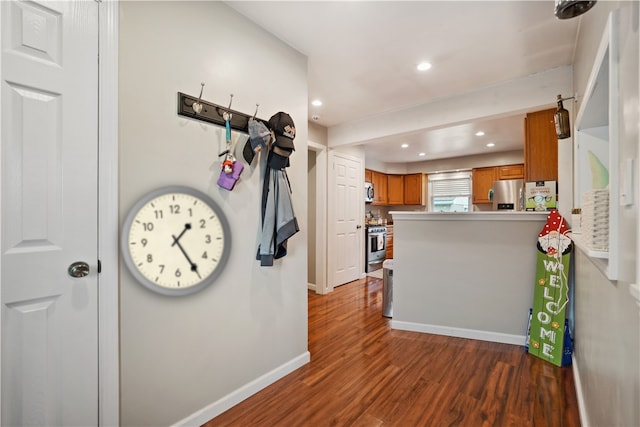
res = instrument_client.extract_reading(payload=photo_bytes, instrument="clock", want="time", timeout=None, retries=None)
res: 1:25
